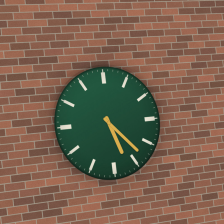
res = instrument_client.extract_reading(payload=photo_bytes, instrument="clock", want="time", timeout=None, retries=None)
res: 5:23
